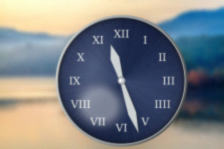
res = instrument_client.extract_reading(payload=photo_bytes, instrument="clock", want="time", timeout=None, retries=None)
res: 11:27
